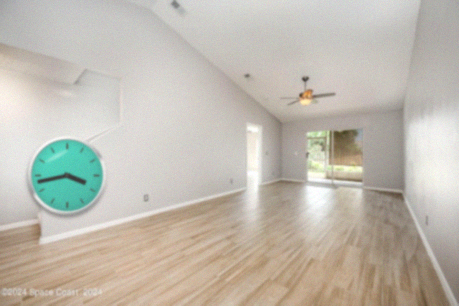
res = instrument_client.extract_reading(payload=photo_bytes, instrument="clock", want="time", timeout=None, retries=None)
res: 3:43
